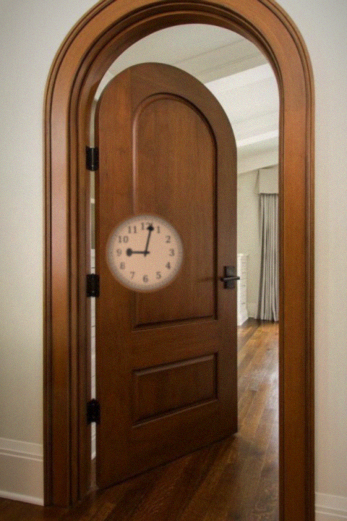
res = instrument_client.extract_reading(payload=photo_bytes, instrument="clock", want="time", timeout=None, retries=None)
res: 9:02
